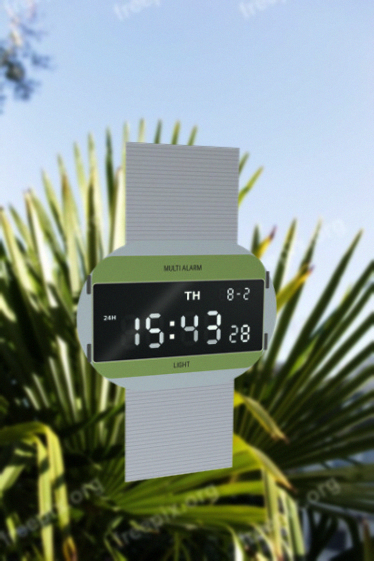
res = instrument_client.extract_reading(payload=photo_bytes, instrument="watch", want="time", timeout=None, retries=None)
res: 15:43:28
